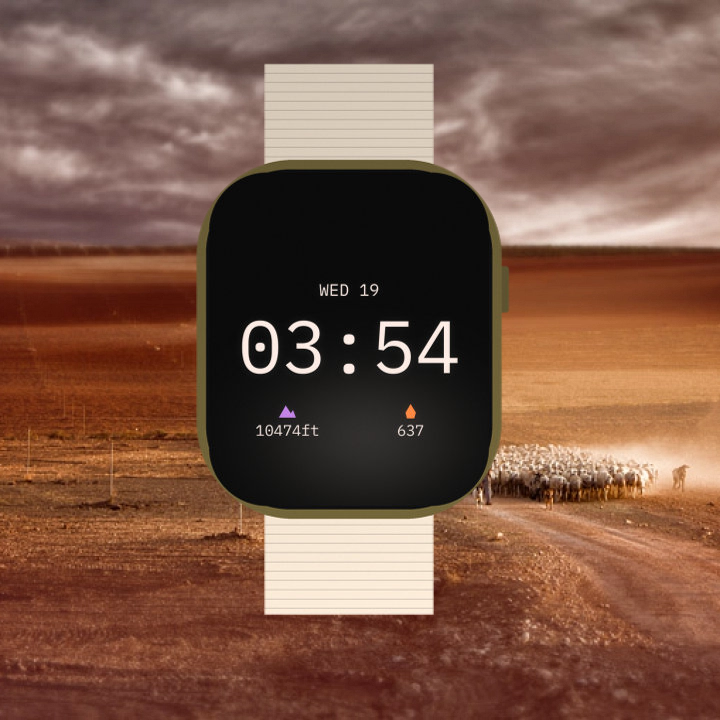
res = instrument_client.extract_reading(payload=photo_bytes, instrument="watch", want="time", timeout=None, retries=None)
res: 3:54
